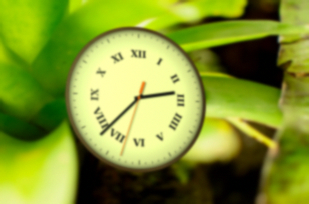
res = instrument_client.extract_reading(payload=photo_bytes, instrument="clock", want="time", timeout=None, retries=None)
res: 2:37:33
